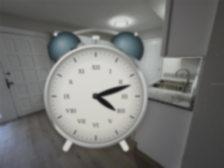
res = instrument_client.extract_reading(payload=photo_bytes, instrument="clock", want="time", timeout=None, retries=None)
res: 4:12
